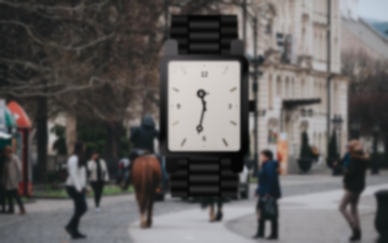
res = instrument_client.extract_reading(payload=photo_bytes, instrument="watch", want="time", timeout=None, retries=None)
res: 11:32
